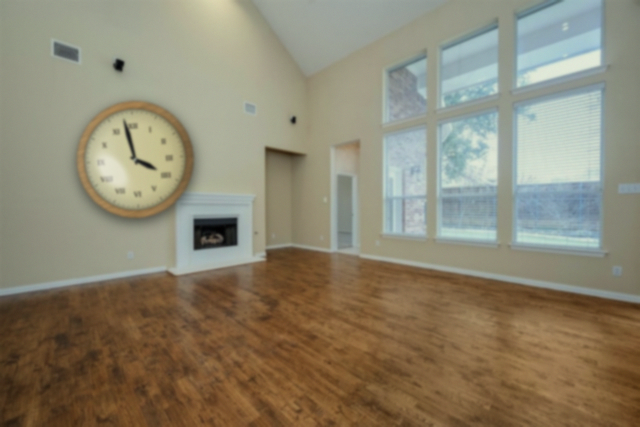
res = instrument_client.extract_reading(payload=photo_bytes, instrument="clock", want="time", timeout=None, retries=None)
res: 3:58
